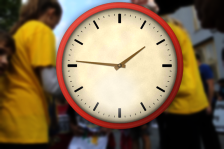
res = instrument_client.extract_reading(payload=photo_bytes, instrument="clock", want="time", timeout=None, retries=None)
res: 1:46
